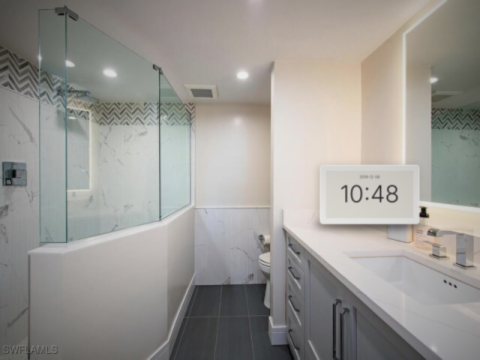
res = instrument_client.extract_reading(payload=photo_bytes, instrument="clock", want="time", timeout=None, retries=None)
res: 10:48
